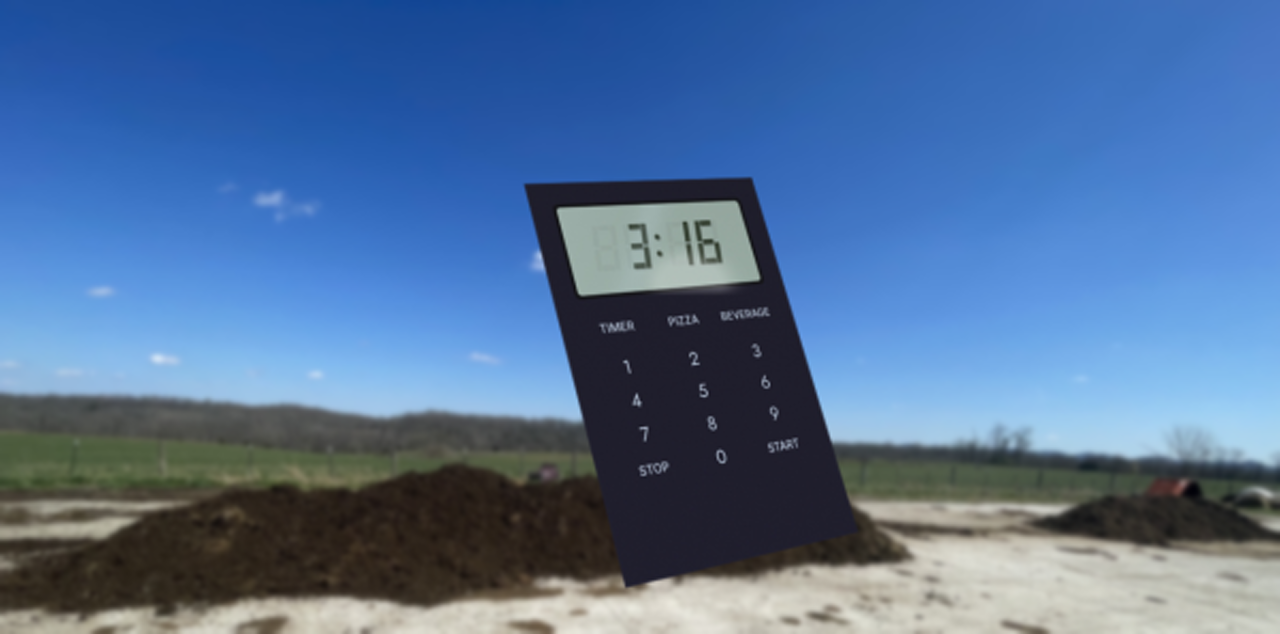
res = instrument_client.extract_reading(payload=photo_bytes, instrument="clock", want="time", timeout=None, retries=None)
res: 3:16
